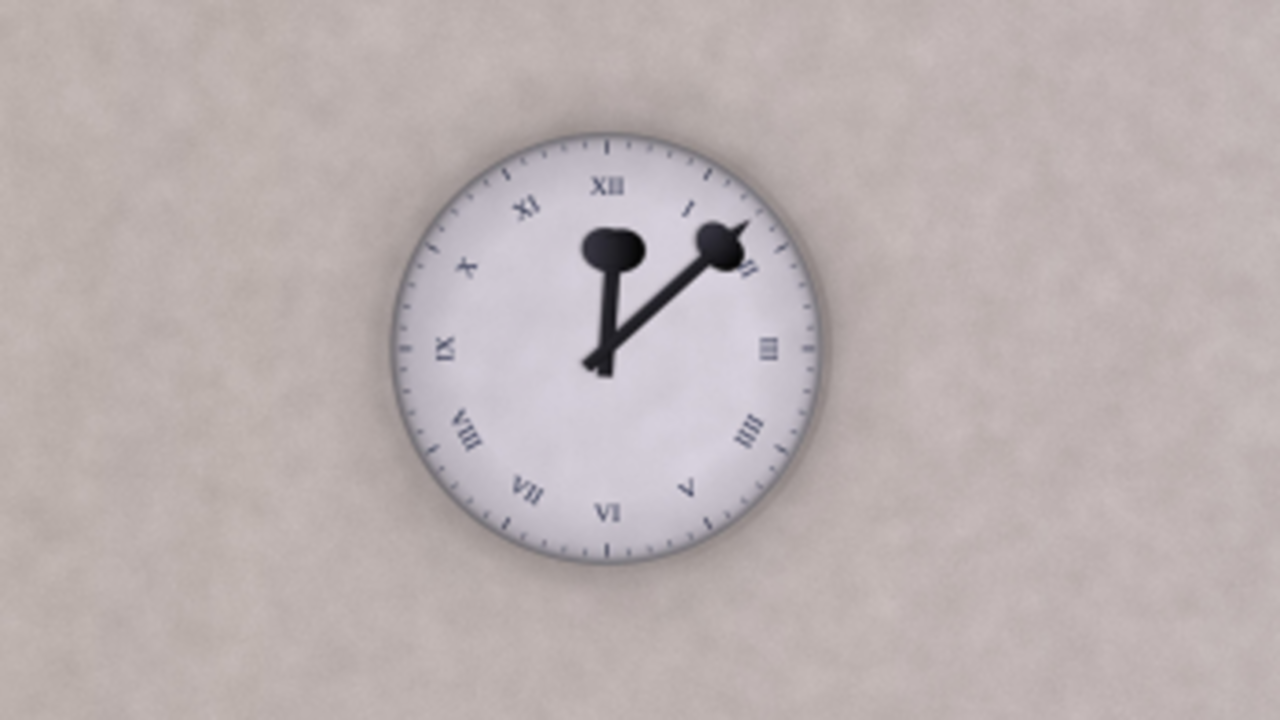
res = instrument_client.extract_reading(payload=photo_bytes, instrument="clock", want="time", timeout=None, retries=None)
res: 12:08
